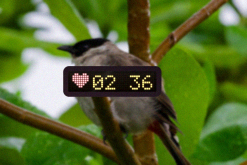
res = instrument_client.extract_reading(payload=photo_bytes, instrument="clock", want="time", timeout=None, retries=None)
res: 2:36
